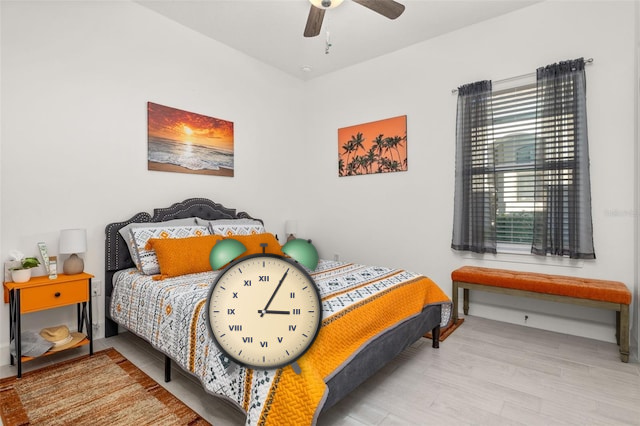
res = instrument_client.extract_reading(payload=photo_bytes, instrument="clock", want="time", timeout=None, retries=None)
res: 3:05
